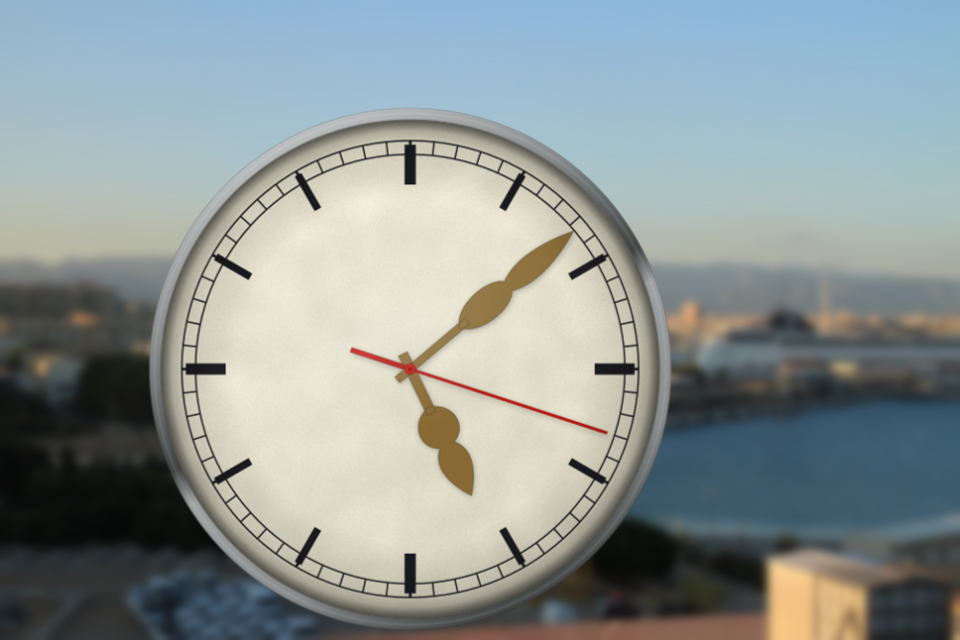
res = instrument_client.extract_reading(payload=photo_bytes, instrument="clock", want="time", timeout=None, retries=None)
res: 5:08:18
